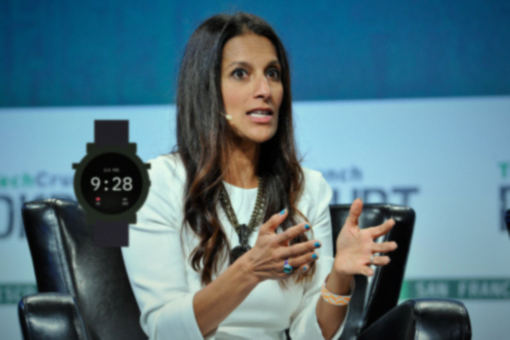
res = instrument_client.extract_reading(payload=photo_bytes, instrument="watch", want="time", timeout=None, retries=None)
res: 9:28
